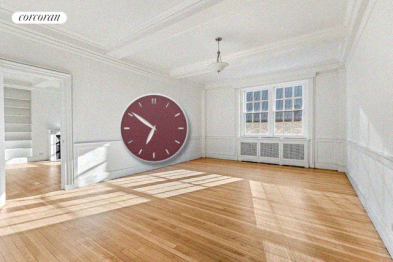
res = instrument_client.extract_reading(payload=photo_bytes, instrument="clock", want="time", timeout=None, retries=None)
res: 6:51
